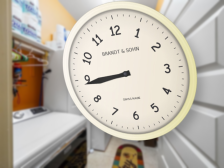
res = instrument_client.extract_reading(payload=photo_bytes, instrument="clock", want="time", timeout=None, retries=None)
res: 8:44
